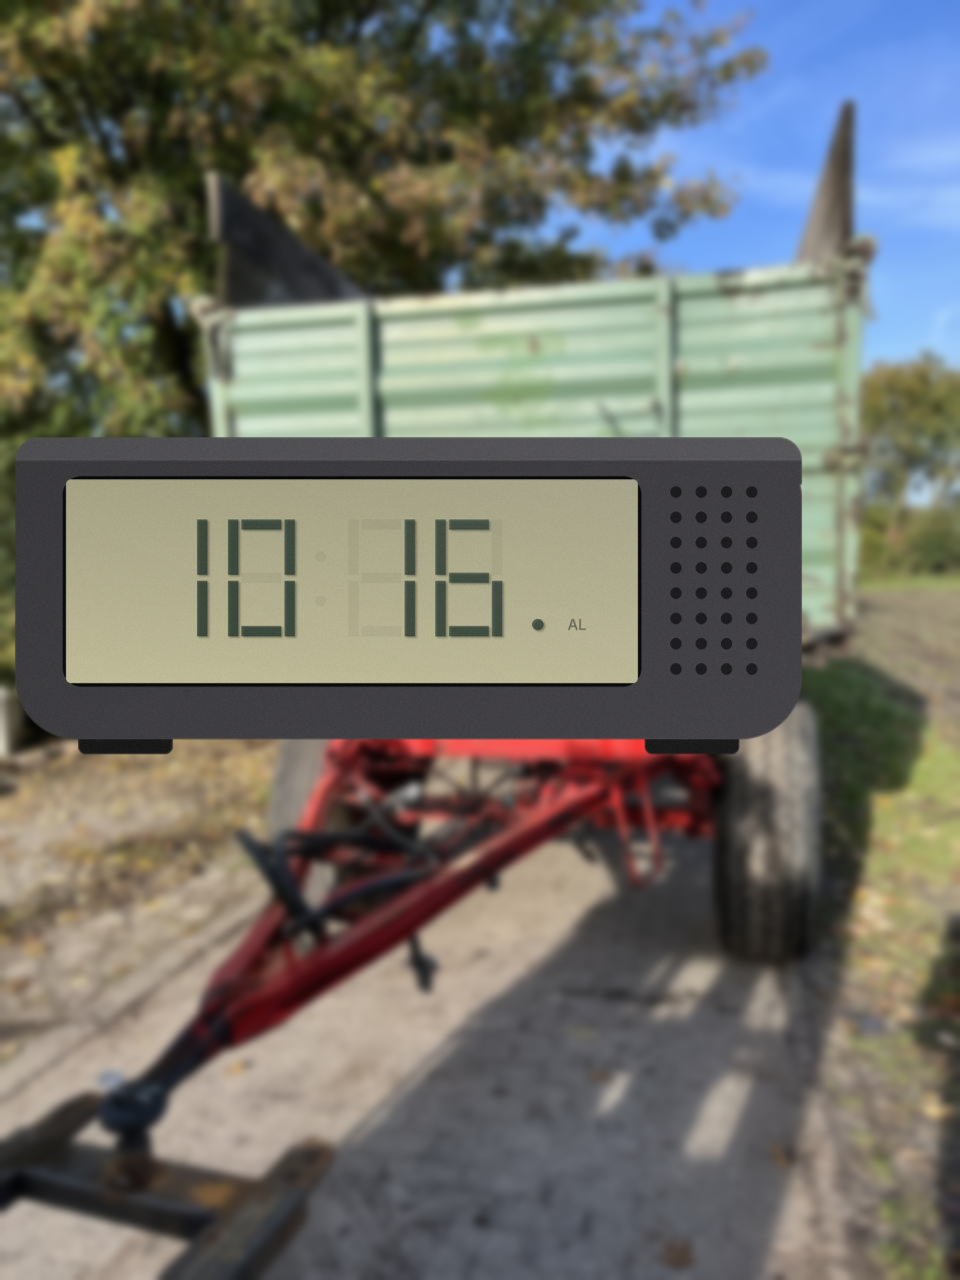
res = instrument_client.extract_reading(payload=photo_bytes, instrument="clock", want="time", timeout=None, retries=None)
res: 10:16
